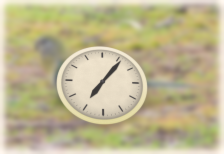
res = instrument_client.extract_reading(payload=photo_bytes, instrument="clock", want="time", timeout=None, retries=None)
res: 7:06
